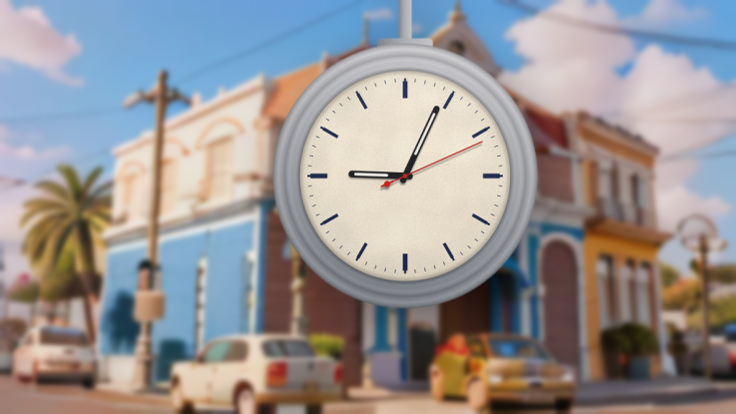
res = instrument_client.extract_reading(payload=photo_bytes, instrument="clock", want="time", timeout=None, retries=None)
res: 9:04:11
